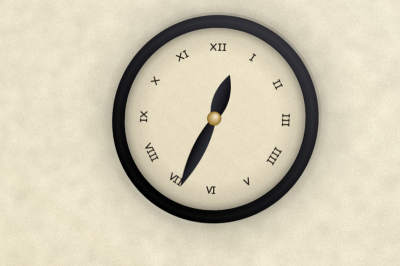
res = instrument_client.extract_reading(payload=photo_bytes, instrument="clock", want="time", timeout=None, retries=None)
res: 12:34
